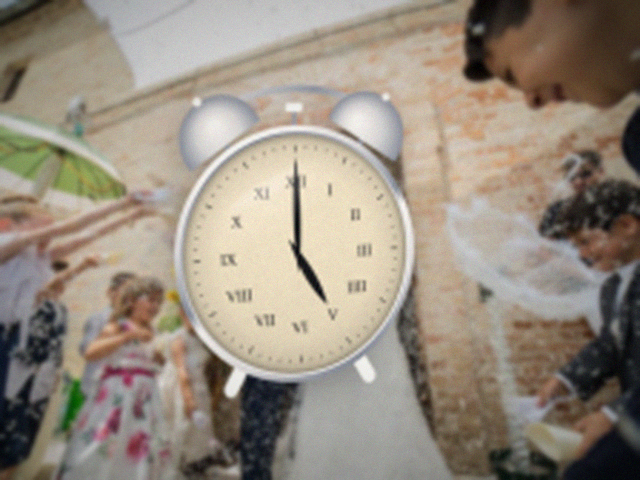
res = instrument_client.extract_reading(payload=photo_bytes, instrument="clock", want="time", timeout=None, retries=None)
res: 5:00
